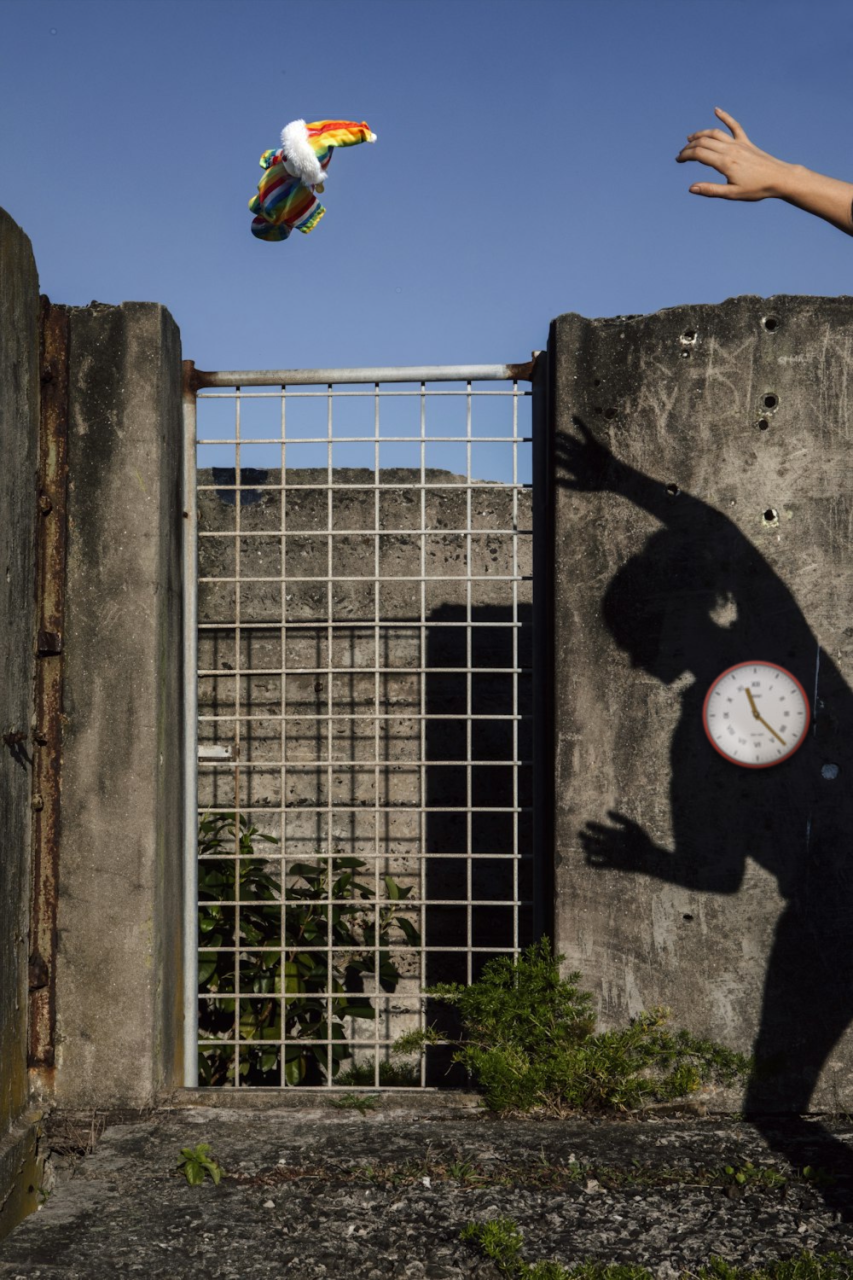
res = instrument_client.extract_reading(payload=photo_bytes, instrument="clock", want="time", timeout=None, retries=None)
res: 11:23
